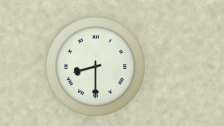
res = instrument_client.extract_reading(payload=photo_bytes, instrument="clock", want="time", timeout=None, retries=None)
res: 8:30
